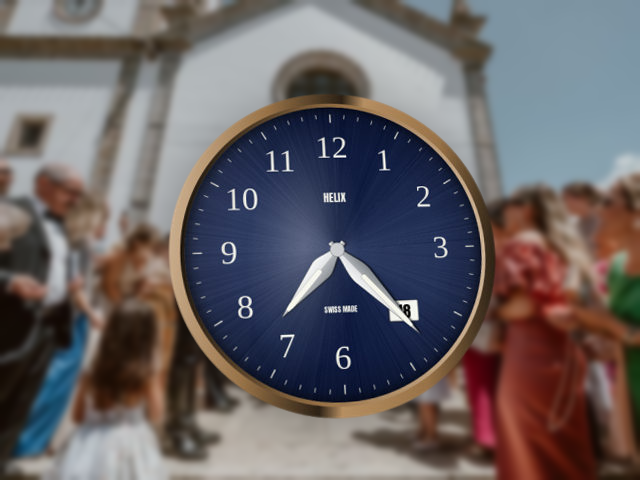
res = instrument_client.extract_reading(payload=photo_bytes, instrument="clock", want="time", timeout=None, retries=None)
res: 7:23
